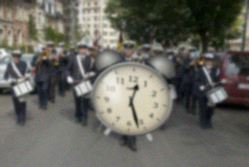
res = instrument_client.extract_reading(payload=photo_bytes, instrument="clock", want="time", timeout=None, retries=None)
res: 12:27
